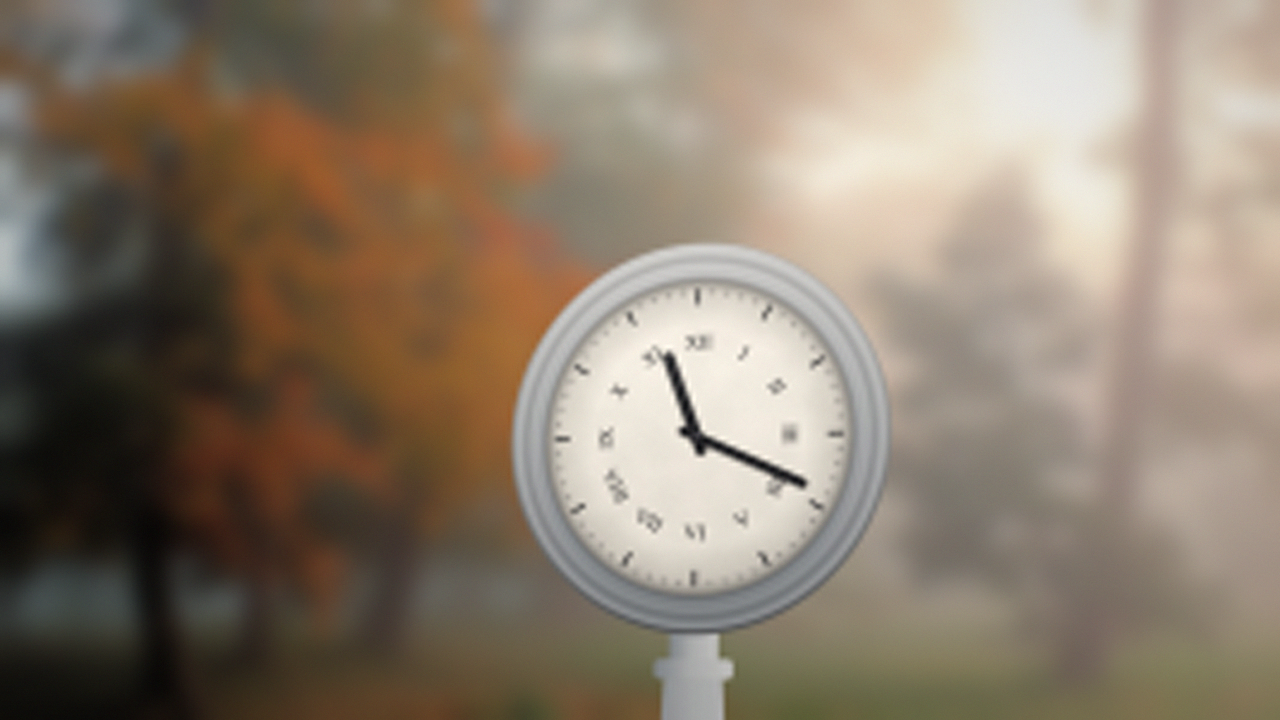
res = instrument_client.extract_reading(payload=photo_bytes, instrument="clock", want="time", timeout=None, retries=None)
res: 11:19
